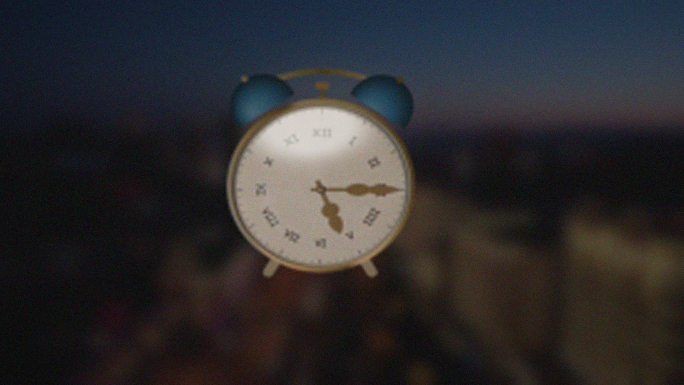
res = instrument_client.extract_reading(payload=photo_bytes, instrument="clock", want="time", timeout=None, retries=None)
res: 5:15
